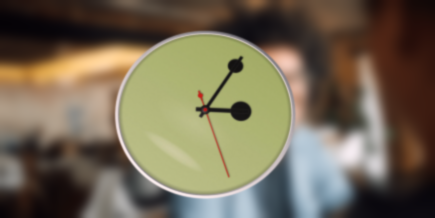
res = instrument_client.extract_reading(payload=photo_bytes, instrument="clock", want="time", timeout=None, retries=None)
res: 3:05:27
